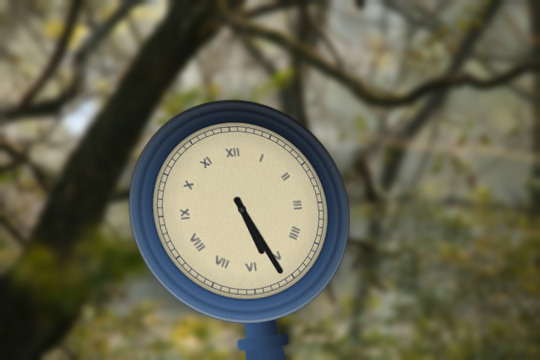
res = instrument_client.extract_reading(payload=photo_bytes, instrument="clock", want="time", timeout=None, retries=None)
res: 5:26
